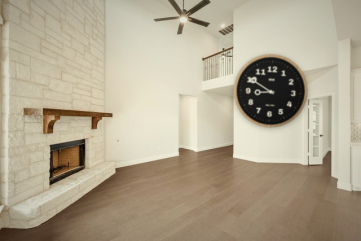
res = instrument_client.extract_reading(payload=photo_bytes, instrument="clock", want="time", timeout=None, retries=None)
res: 8:50
